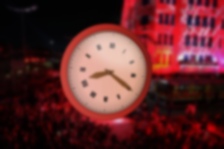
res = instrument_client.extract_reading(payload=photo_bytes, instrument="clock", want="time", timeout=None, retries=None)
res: 8:20
